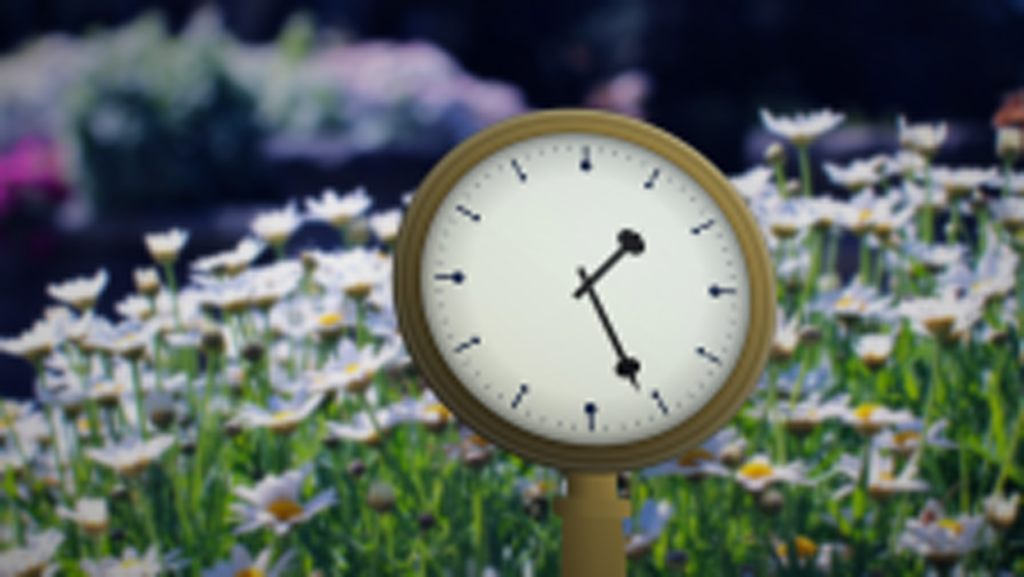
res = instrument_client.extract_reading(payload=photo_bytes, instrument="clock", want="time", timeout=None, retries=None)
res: 1:26
